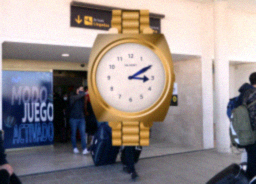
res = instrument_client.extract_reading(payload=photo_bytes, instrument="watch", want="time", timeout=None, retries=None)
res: 3:10
